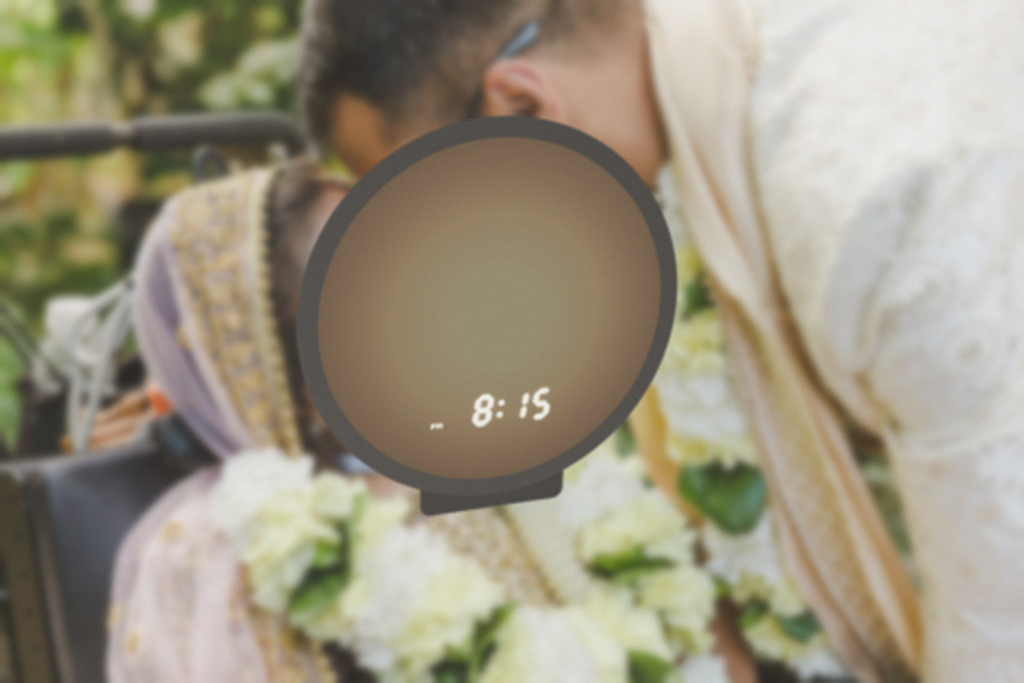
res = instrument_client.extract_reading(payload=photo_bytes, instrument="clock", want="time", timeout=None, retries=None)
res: 8:15
